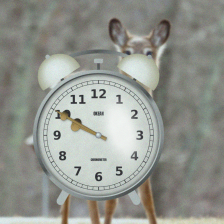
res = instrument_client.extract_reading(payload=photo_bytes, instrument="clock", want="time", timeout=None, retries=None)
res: 9:50
